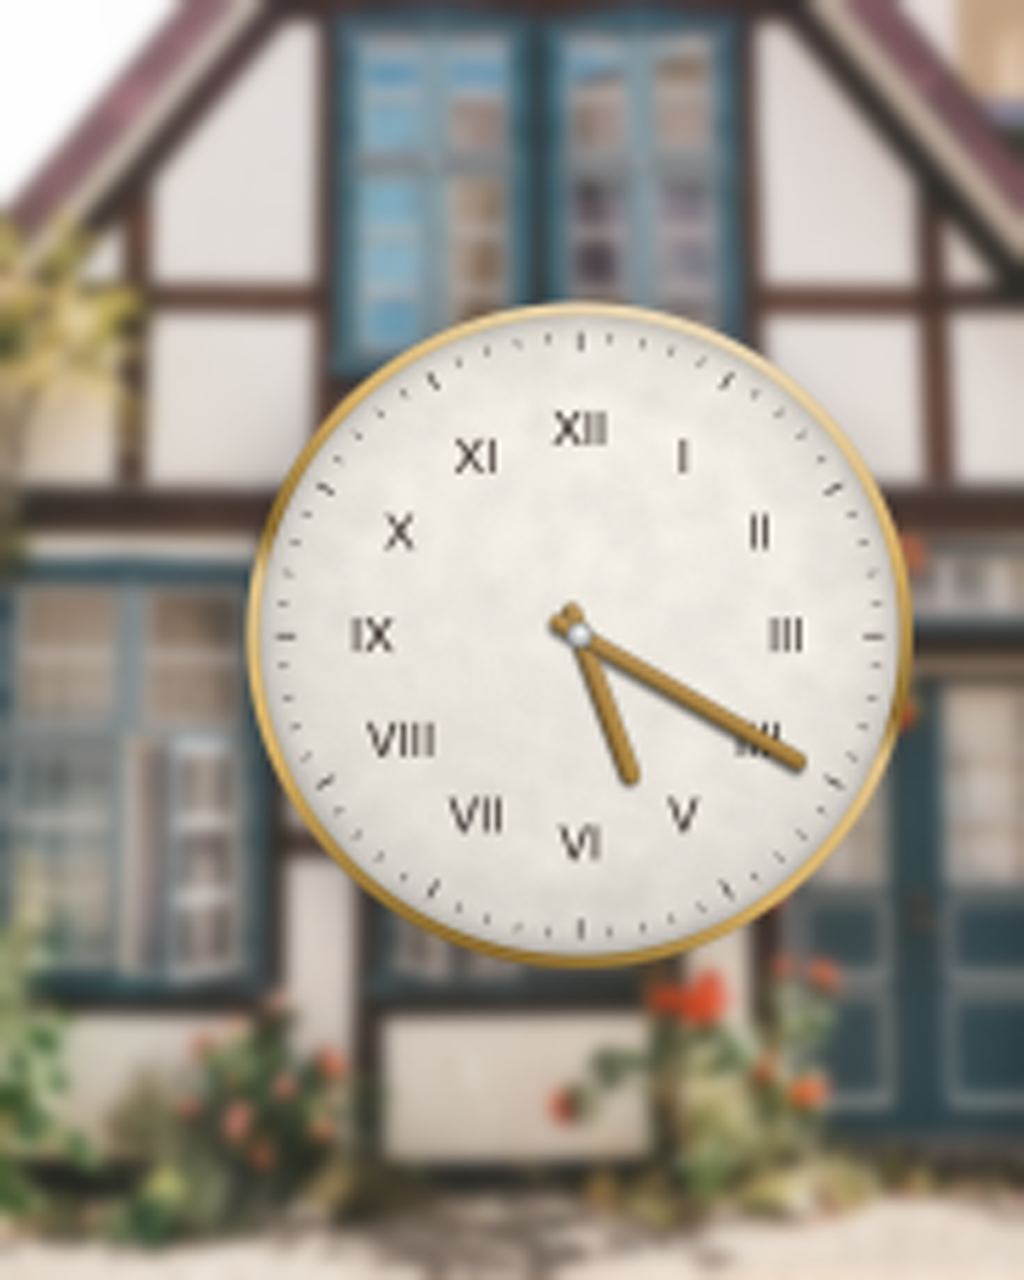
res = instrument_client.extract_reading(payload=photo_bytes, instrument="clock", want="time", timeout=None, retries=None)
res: 5:20
